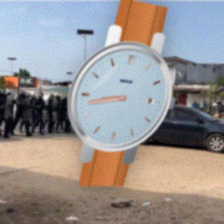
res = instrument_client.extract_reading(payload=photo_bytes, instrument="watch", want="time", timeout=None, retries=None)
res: 8:43
